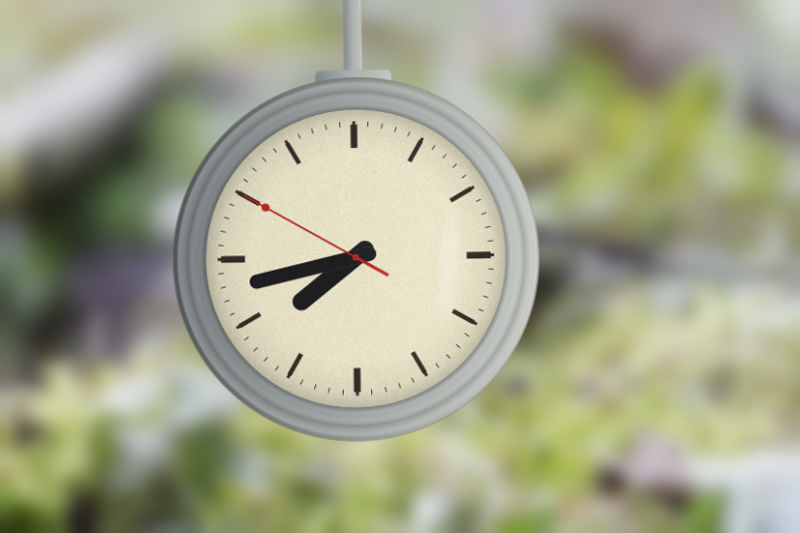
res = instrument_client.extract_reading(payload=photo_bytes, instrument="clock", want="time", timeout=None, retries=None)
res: 7:42:50
